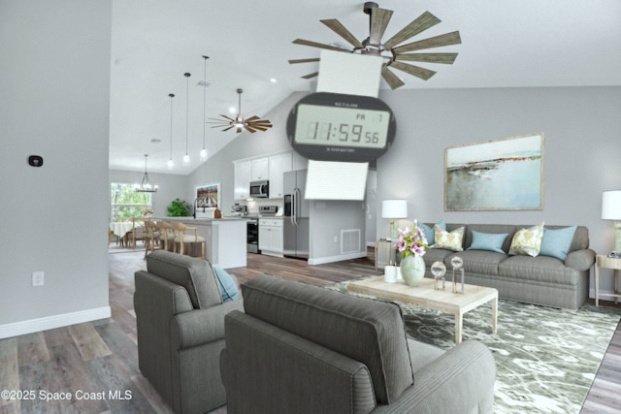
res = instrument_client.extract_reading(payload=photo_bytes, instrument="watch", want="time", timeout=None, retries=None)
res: 11:59:56
